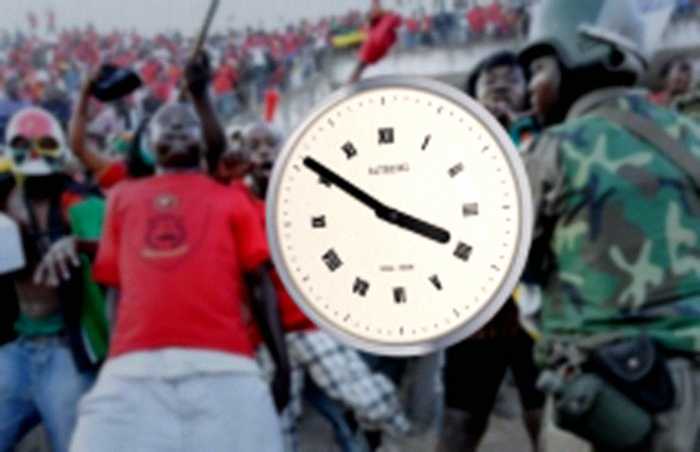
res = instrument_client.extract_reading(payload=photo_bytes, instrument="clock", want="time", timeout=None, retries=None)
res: 3:51
